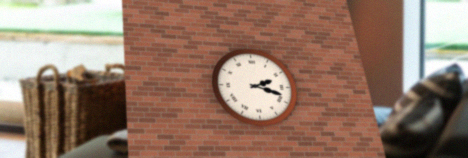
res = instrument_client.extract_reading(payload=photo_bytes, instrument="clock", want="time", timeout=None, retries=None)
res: 2:18
